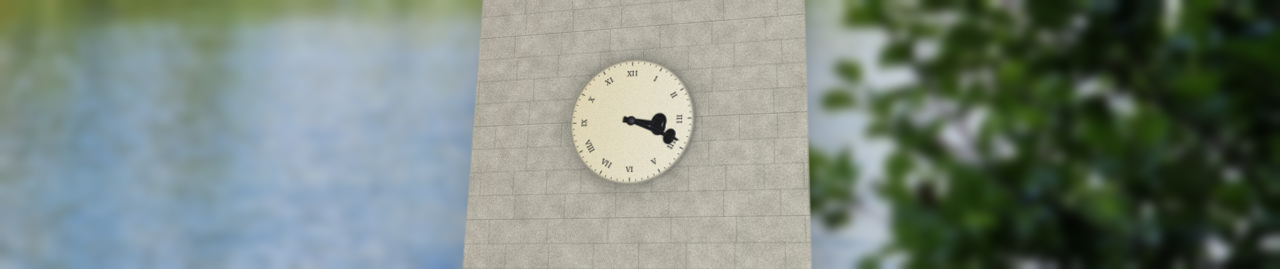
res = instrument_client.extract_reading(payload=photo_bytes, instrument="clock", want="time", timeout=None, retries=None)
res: 3:19
